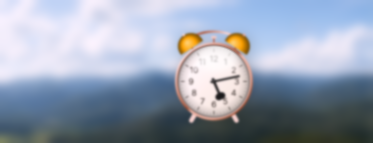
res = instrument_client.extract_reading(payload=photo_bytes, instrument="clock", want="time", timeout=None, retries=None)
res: 5:13
